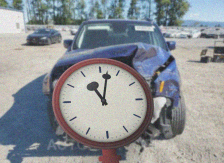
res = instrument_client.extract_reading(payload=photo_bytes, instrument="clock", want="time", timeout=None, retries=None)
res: 11:02
